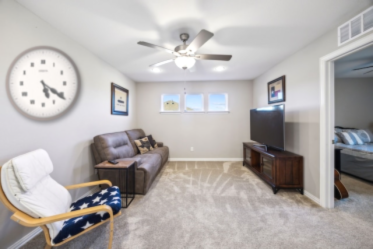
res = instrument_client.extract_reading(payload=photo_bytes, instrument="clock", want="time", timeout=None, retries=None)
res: 5:21
